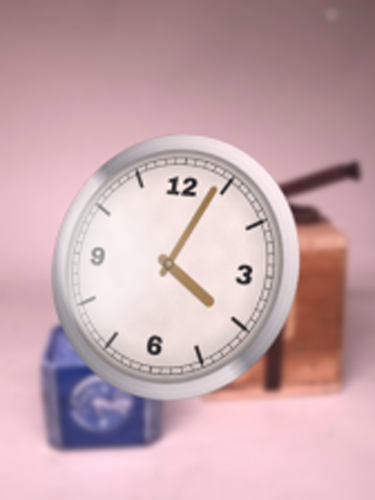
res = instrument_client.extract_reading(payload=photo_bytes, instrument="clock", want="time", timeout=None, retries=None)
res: 4:04
